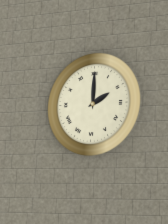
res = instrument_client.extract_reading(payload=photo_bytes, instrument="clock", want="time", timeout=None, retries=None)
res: 2:00
